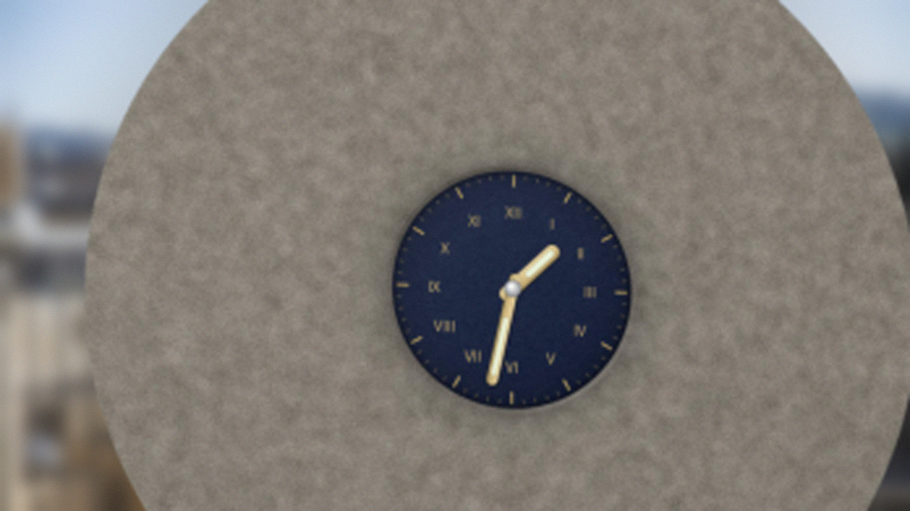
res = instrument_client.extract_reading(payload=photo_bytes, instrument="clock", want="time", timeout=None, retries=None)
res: 1:32
